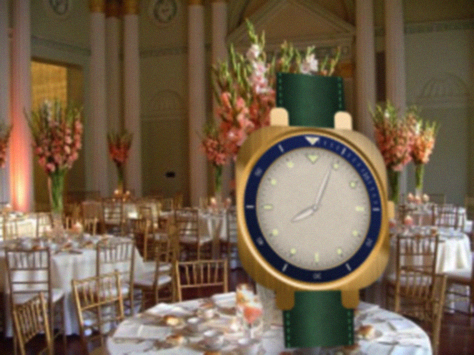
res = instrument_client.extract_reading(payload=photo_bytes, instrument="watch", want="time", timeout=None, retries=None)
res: 8:04
